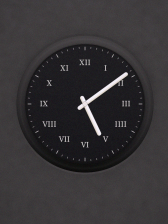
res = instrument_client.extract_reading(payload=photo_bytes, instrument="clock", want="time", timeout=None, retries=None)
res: 5:09
